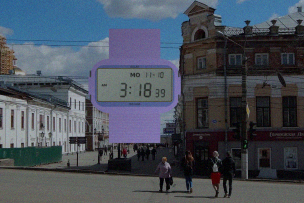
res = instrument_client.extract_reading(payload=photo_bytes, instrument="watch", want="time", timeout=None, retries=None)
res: 3:18:39
